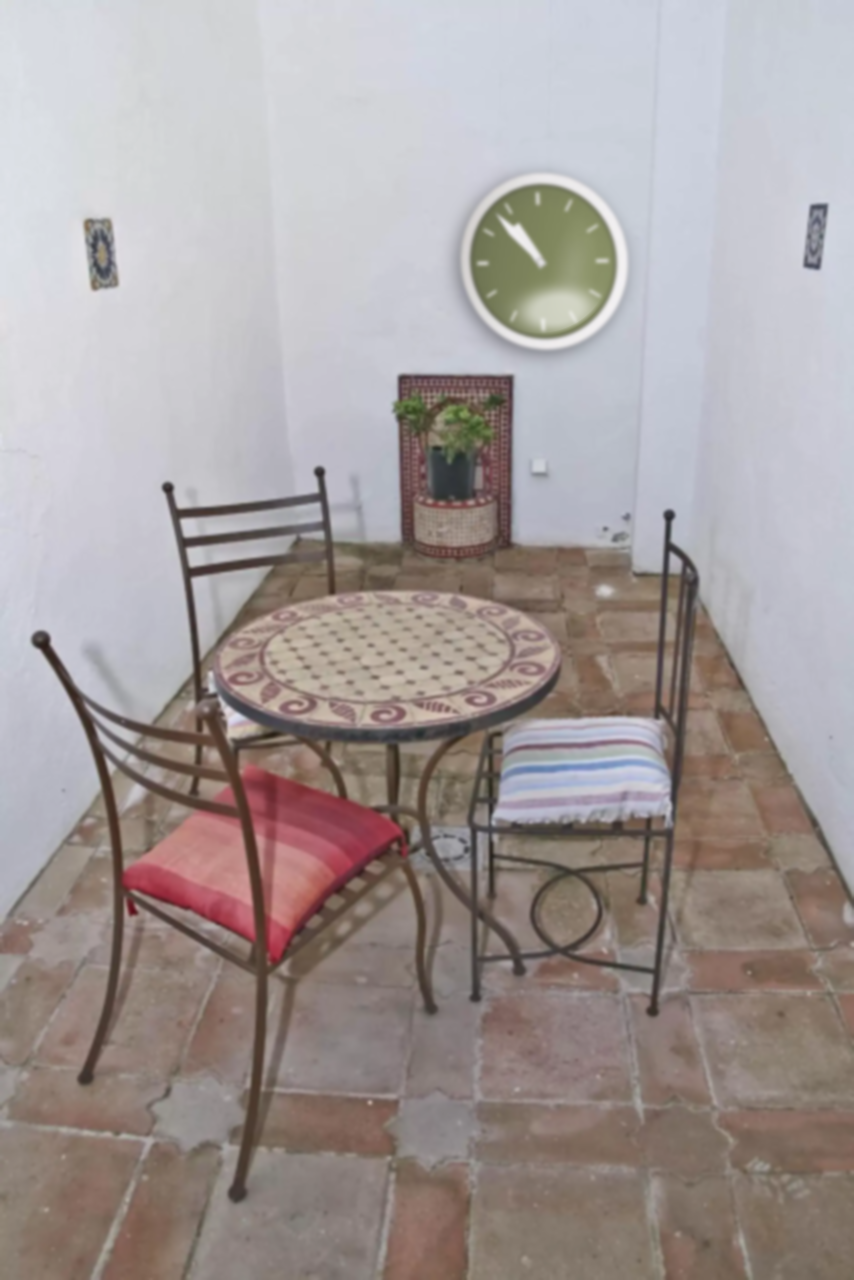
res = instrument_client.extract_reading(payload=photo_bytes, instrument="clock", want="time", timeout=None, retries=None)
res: 10:53
